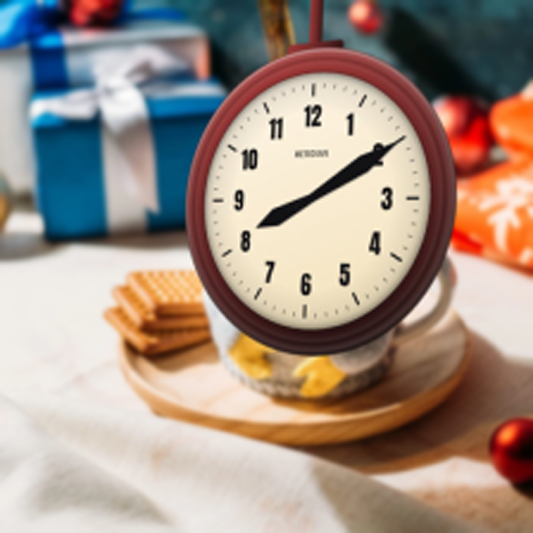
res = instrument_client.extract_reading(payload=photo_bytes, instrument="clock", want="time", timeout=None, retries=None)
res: 8:10
